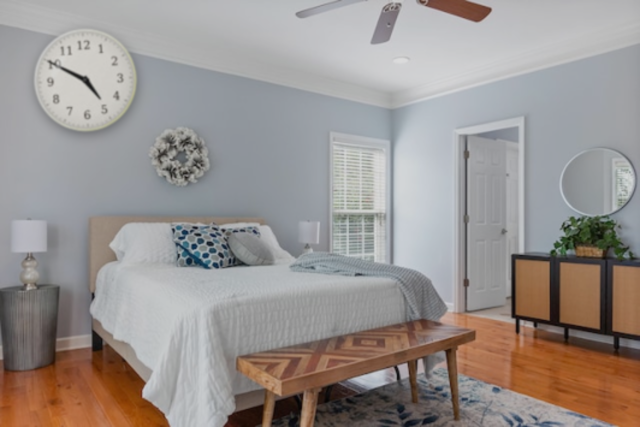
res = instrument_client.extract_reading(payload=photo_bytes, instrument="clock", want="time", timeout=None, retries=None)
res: 4:50
